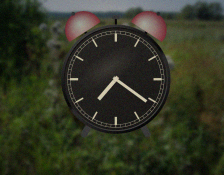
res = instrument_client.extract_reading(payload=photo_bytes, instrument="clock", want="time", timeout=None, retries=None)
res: 7:21
